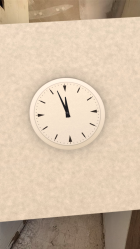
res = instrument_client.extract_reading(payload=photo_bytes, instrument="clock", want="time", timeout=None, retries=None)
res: 11:57
